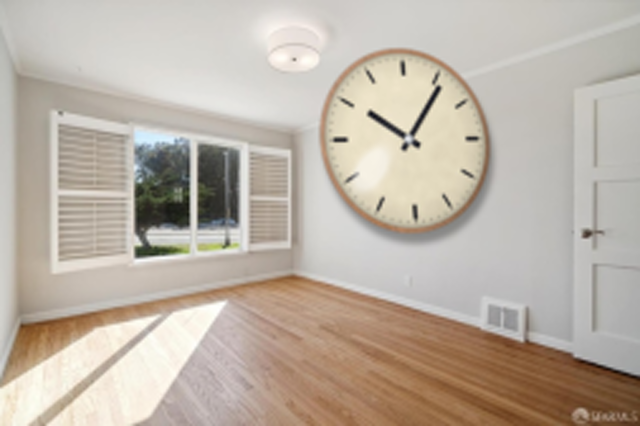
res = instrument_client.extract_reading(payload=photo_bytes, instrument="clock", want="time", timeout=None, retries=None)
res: 10:06
